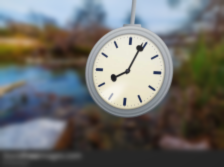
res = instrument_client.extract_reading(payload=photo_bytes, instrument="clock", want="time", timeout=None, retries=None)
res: 8:04
